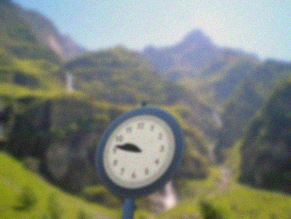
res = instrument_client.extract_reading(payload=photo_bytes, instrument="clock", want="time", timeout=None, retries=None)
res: 9:47
